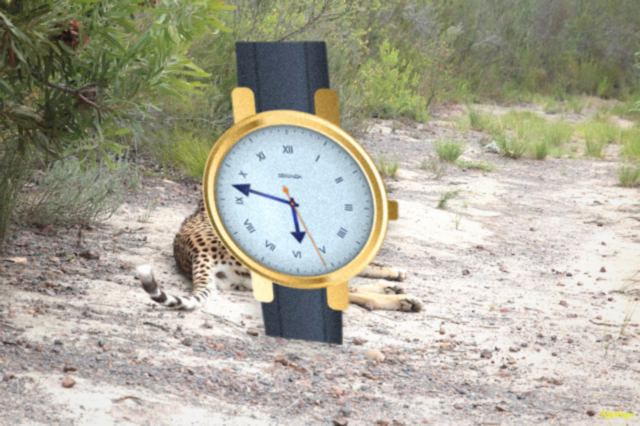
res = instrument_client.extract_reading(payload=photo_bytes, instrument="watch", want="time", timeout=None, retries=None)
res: 5:47:26
